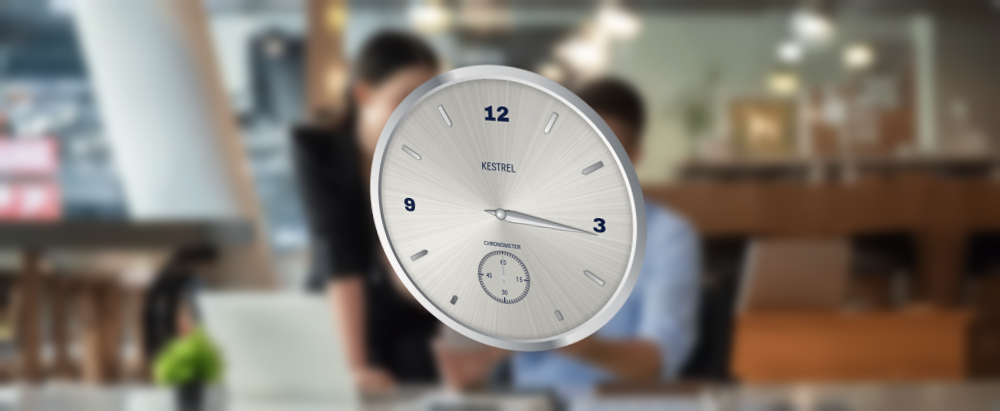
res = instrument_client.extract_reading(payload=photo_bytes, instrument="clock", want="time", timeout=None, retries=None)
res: 3:16
